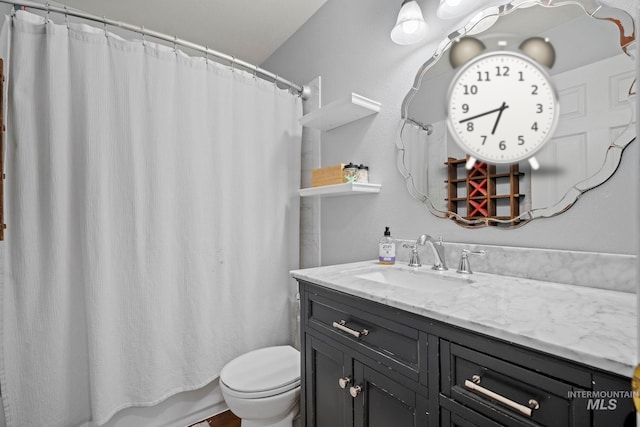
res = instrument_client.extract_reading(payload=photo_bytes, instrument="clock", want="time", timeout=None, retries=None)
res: 6:42
